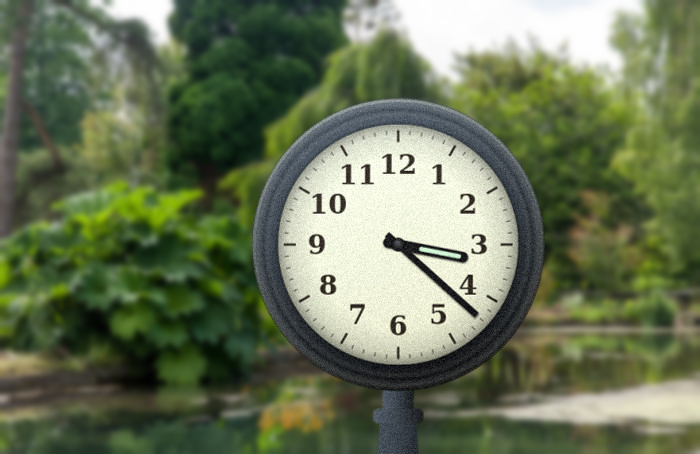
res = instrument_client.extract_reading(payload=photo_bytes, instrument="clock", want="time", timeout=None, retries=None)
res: 3:22
